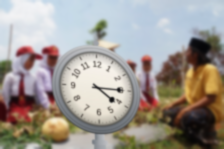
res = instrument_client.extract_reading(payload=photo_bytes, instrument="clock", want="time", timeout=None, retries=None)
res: 4:15
